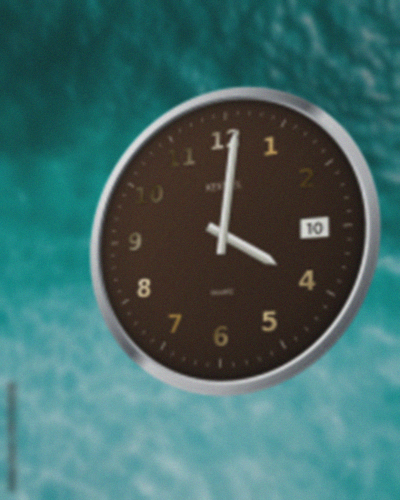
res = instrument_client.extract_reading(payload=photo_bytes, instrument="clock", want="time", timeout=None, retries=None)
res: 4:01
